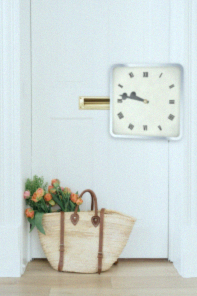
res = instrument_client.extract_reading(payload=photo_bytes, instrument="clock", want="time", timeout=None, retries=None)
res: 9:47
